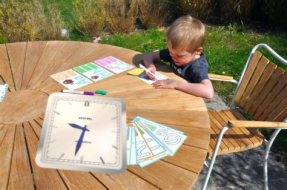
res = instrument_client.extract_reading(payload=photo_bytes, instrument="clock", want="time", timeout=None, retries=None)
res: 9:32
